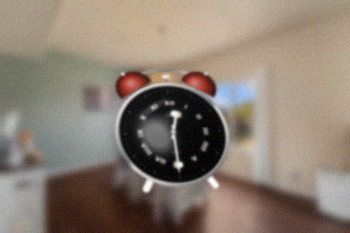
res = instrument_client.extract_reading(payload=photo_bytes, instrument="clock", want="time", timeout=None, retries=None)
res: 12:30
